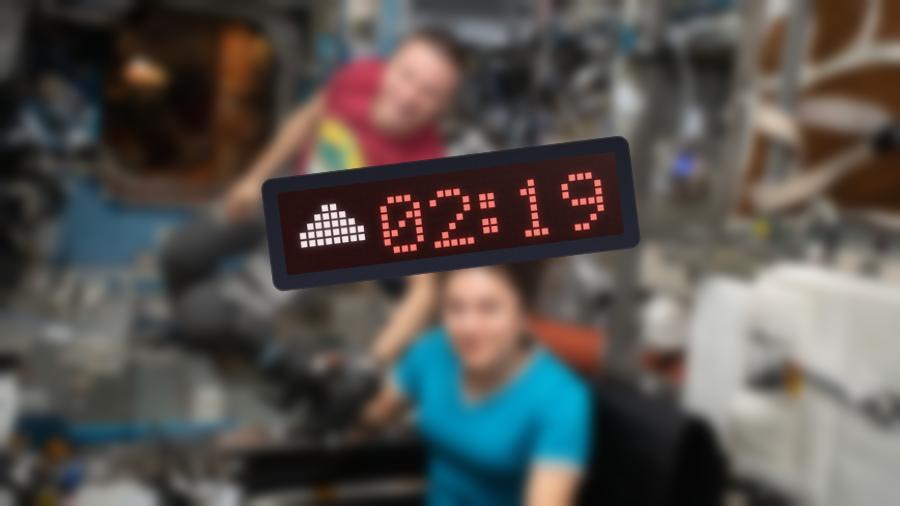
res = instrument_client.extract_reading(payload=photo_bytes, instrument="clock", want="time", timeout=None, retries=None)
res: 2:19
